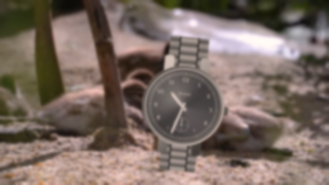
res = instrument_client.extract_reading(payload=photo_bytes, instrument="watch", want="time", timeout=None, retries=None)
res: 10:33
